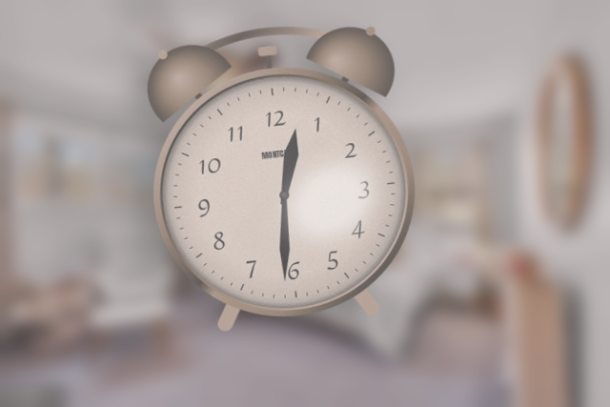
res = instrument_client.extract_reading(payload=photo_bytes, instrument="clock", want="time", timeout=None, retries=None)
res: 12:31
